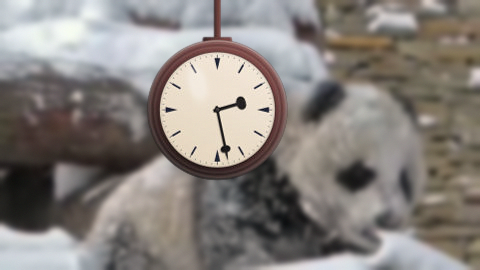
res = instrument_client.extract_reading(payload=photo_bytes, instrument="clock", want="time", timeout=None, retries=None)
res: 2:28
